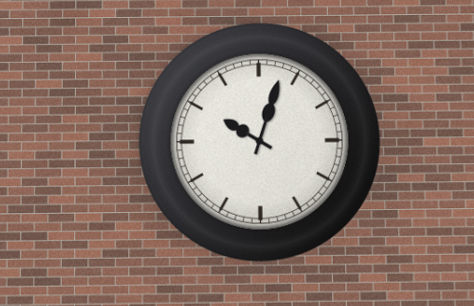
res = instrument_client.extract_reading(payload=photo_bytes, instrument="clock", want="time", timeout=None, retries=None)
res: 10:03
